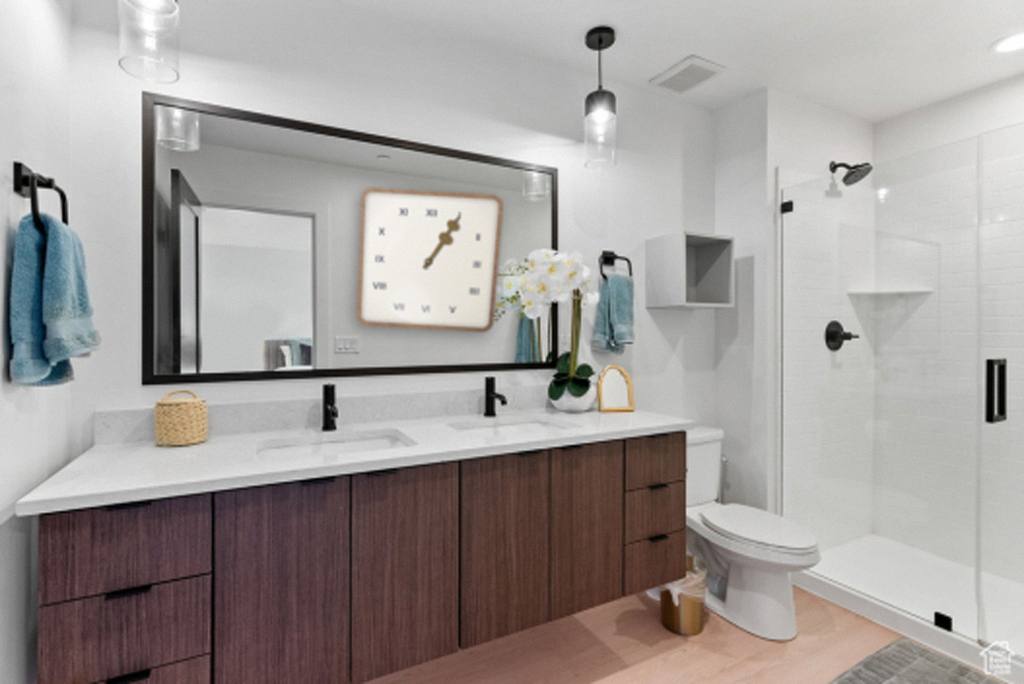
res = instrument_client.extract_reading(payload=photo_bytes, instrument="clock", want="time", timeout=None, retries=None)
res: 1:05
